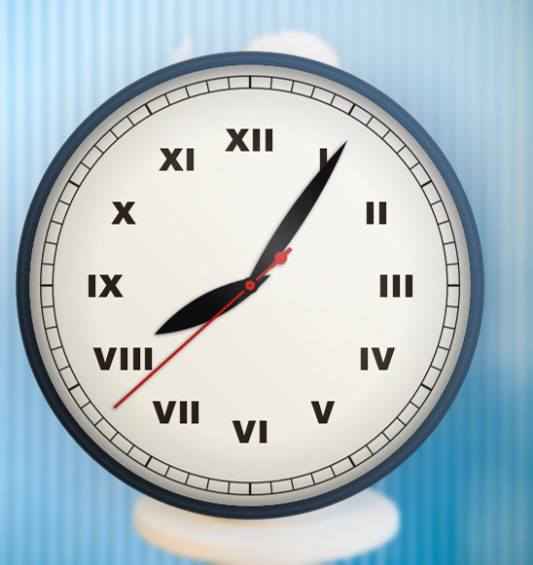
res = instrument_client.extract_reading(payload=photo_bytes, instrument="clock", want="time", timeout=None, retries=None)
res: 8:05:38
